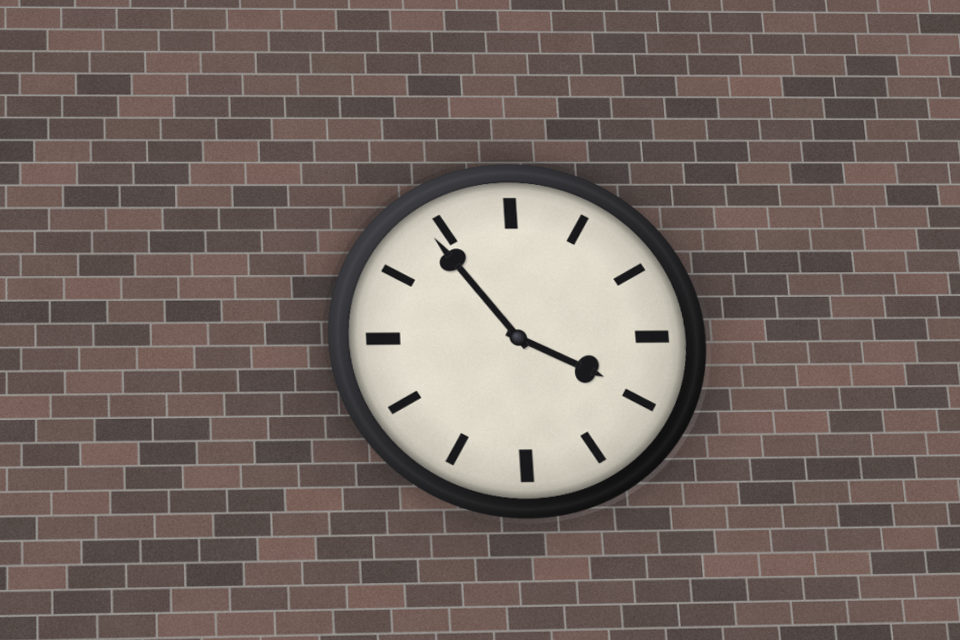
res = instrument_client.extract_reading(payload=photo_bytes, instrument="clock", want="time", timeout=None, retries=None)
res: 3:54
